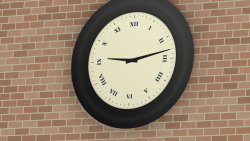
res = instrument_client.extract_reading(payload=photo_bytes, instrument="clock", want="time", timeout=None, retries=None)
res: 9:13
